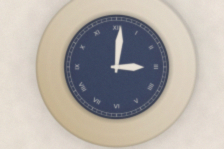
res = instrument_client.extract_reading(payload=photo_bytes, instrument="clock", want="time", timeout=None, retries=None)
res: 3:01
